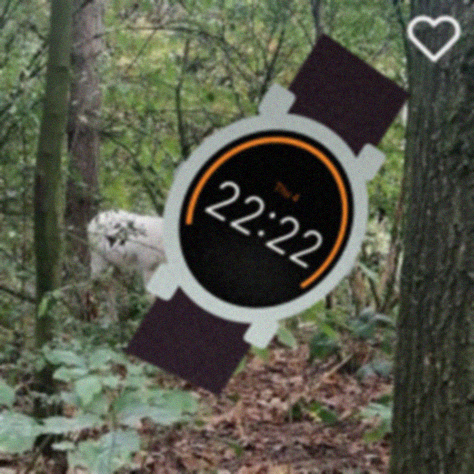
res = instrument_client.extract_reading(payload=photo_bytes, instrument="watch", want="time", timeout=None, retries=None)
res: 22:22
